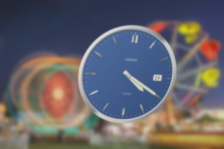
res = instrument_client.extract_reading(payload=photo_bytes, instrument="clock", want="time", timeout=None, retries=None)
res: 4:20
